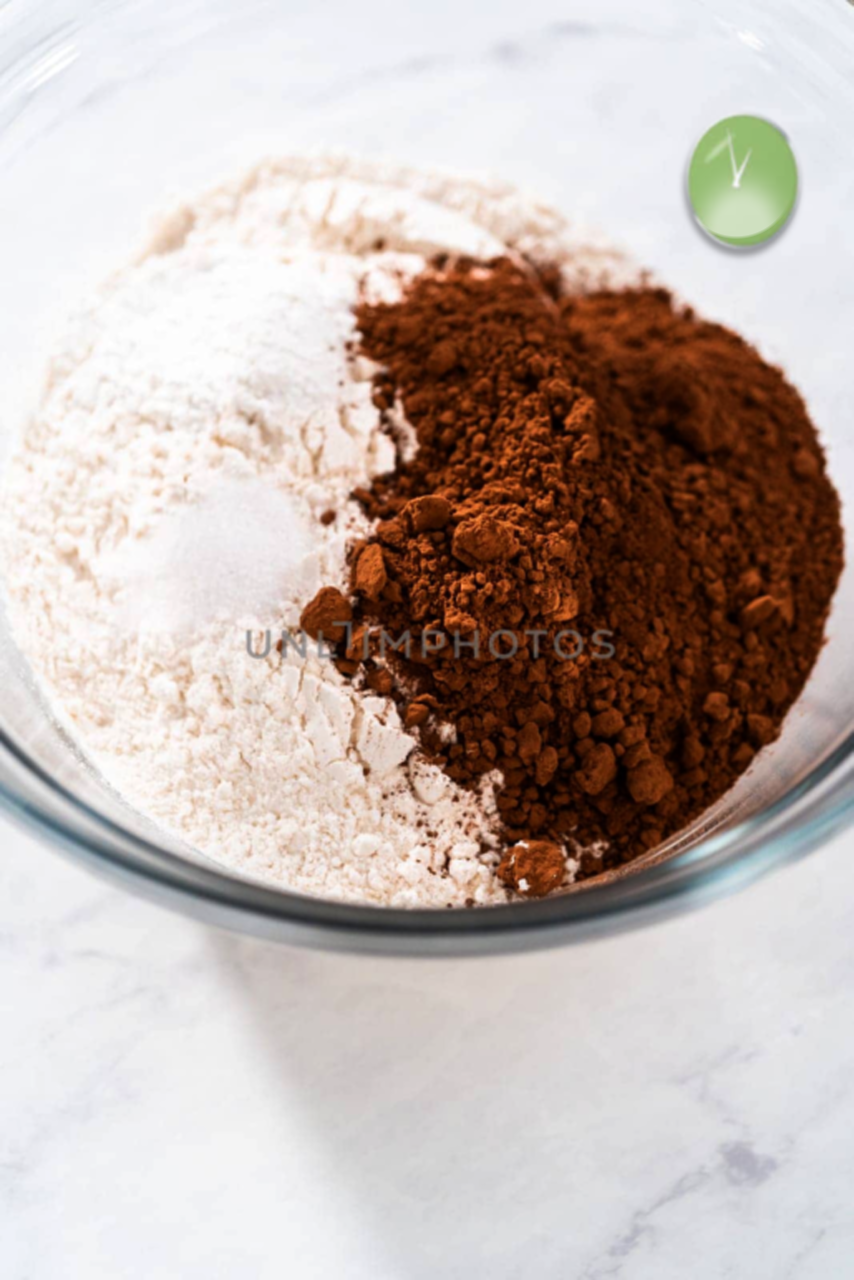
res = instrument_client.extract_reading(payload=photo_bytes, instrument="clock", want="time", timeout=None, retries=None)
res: 12:58
